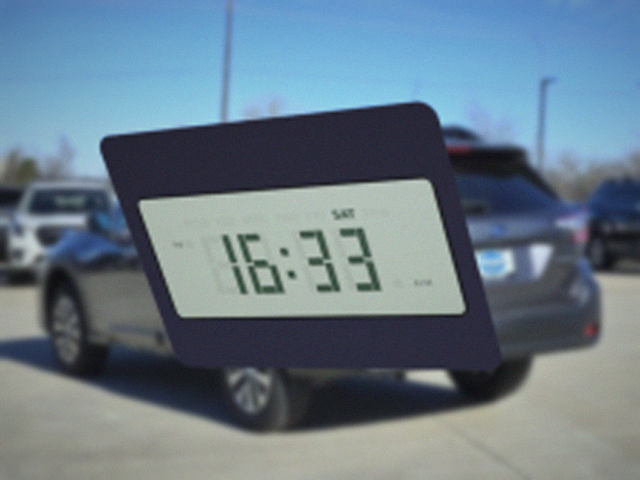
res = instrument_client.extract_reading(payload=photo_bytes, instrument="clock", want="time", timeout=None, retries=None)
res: 16:33
